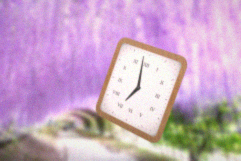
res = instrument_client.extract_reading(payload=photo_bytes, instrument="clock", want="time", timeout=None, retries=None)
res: 6:58
